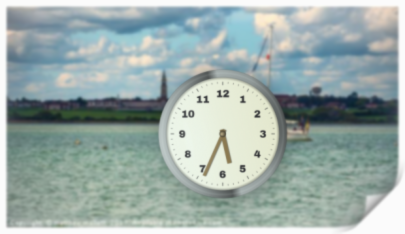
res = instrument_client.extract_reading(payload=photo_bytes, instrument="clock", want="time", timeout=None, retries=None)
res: 5:34
